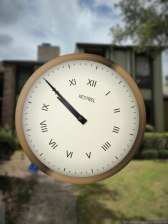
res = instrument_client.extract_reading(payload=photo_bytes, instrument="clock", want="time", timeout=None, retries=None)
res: 9:50
